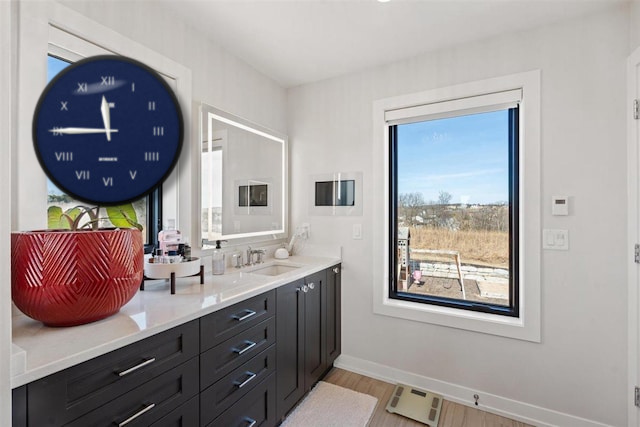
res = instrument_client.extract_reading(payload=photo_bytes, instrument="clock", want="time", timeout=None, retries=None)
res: 11:45
